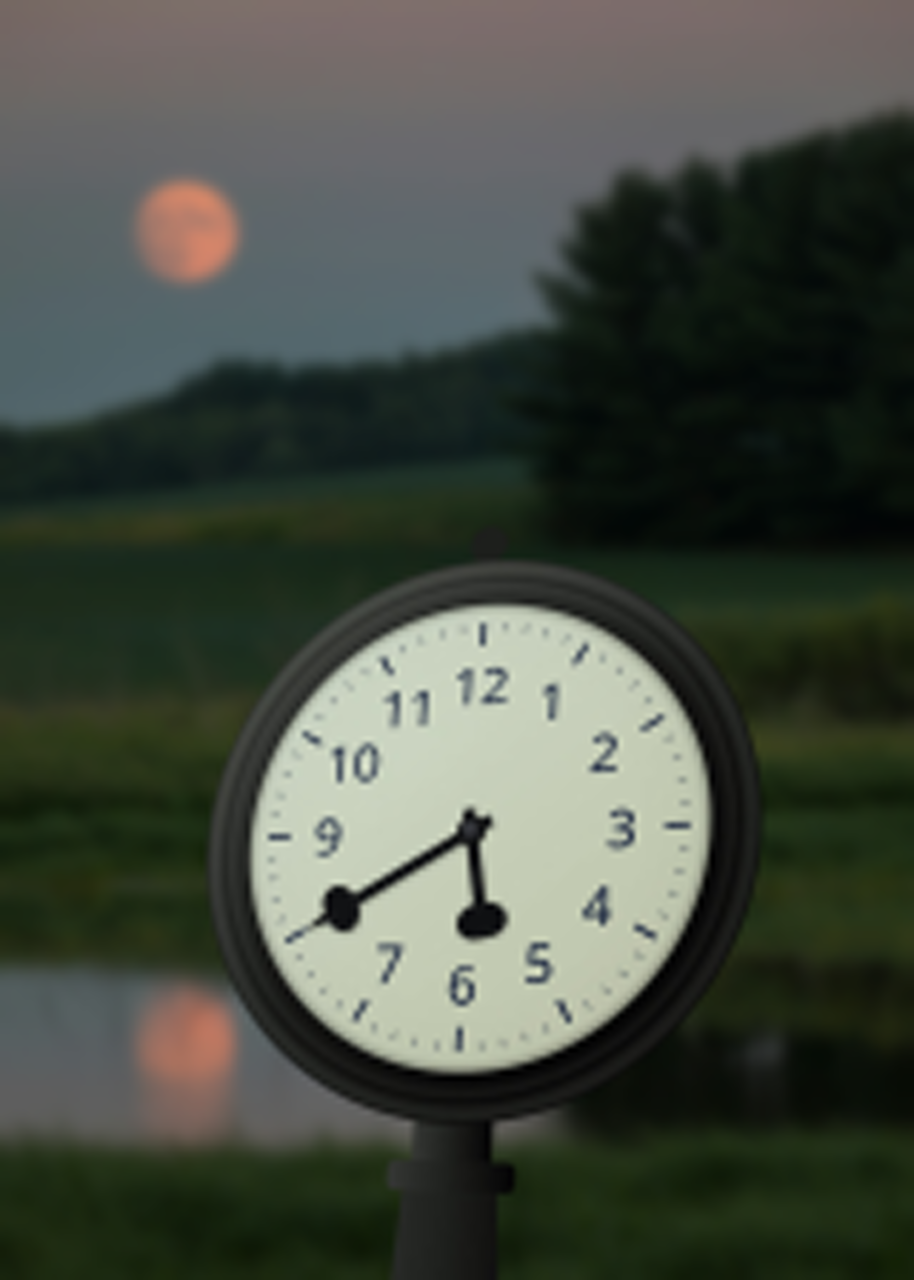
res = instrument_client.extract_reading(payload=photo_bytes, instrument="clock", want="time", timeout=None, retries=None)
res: 5:40
